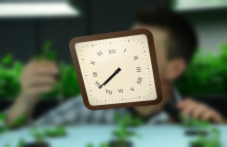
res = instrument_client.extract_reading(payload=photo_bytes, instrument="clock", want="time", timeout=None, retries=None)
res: 7:39
